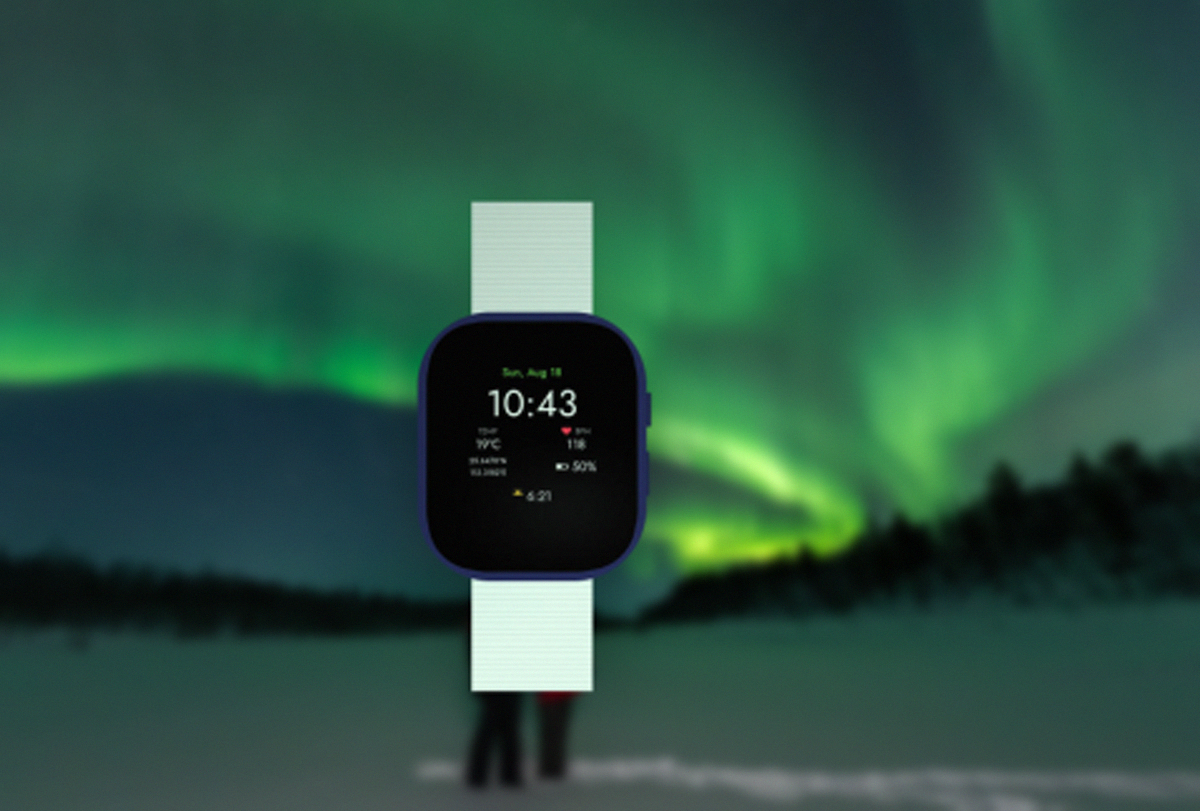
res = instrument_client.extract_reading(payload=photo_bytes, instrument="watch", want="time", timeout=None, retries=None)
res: 10:43
